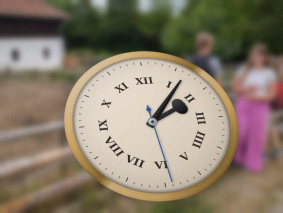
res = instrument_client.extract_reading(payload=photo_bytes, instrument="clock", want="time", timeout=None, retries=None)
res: 2:06:29
